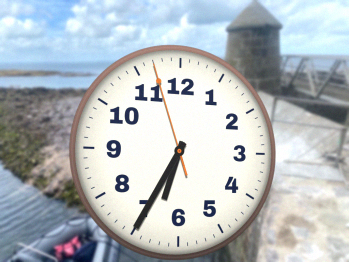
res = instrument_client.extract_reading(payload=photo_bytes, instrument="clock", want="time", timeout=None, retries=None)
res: 6:34:57
